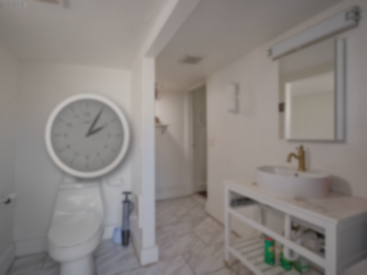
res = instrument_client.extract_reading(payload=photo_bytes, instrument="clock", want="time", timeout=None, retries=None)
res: 2:05
